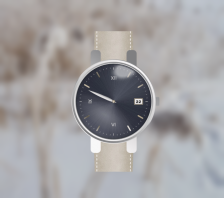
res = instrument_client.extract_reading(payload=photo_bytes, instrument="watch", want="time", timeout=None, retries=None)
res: 9:49
